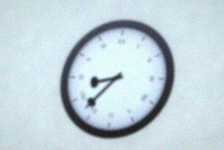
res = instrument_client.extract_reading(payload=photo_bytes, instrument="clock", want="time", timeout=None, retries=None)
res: 8:37
